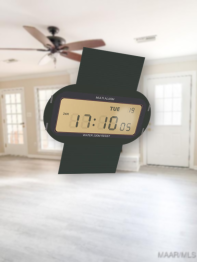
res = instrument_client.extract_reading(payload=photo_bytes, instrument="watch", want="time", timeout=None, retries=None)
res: 17:10:05
